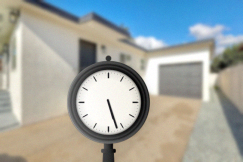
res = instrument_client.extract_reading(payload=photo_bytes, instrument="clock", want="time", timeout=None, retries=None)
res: 5:27
